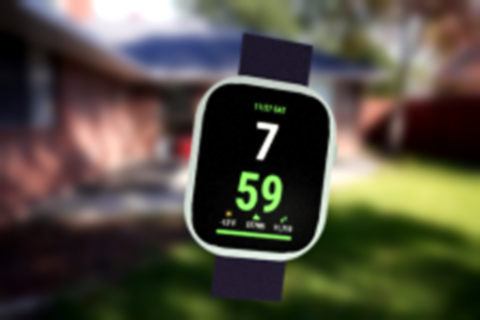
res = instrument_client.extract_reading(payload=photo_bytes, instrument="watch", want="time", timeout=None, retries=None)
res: 7:59
